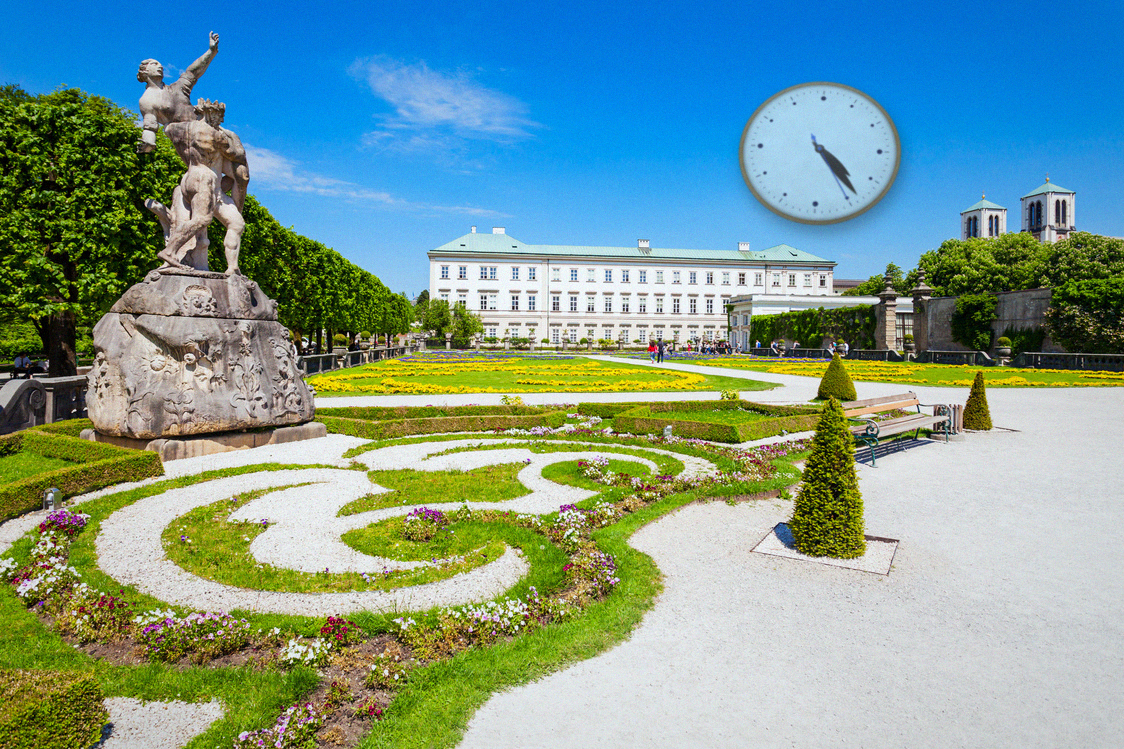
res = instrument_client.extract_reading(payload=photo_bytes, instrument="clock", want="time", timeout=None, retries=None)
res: 4:23:25
